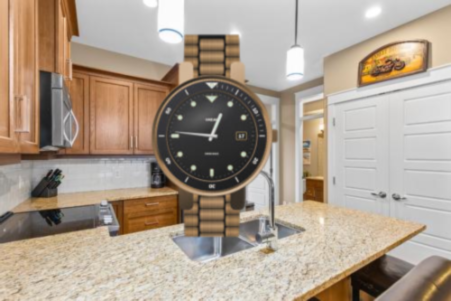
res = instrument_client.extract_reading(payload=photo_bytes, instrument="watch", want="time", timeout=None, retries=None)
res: 12:46
